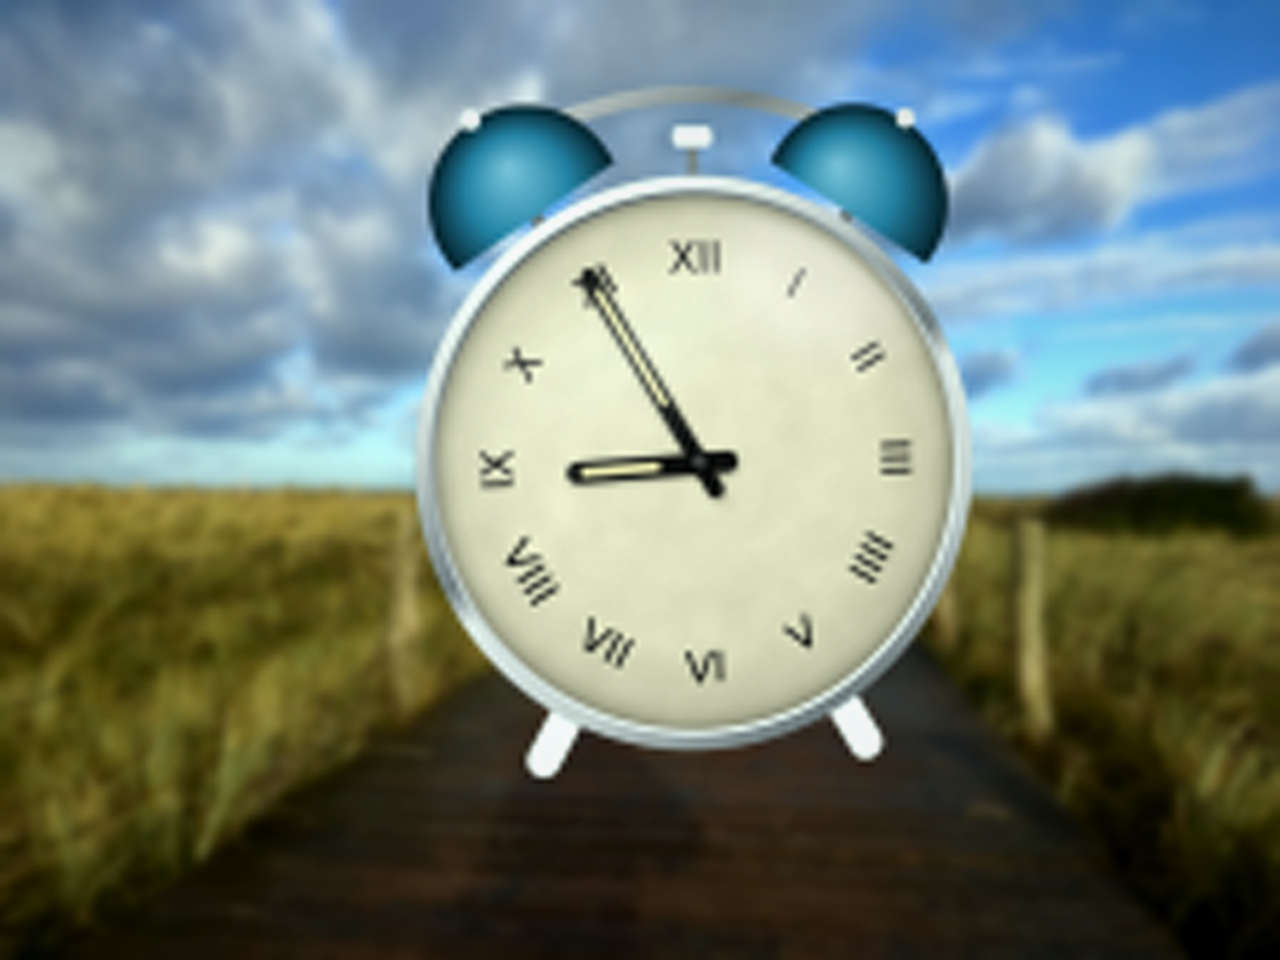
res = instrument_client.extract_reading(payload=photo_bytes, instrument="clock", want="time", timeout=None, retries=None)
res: 8:55
